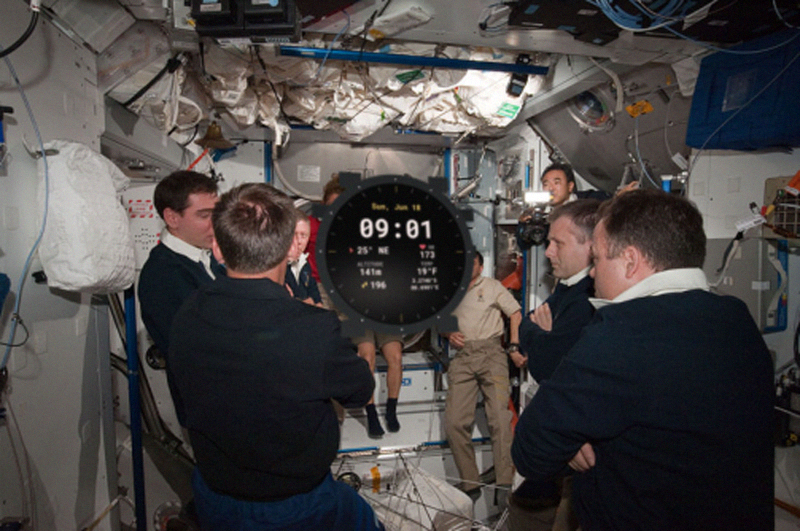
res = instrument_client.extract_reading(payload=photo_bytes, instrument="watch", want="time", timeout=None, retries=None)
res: 9:01
